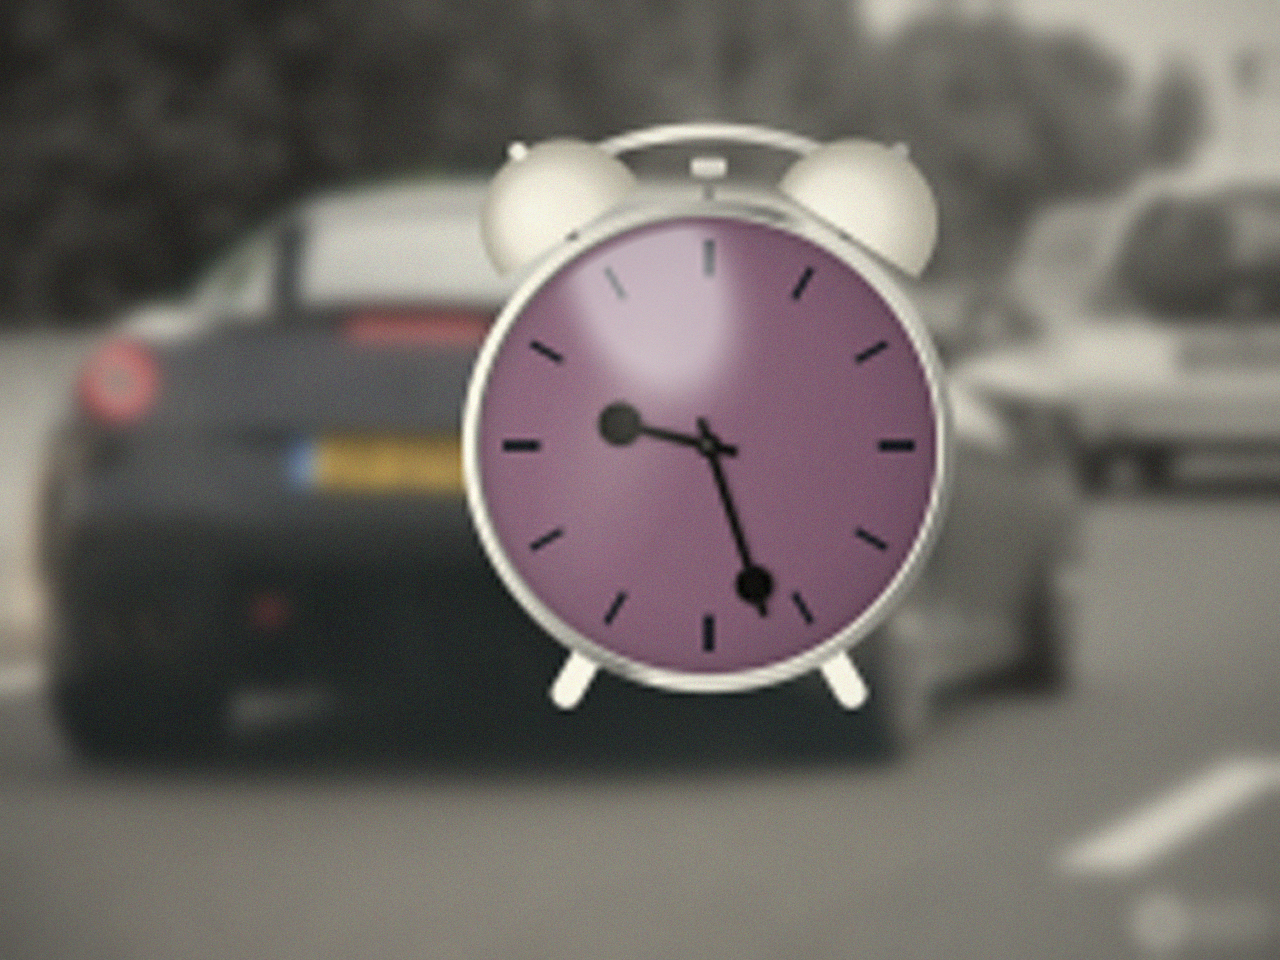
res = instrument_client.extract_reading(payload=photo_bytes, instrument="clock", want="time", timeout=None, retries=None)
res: 9:27
